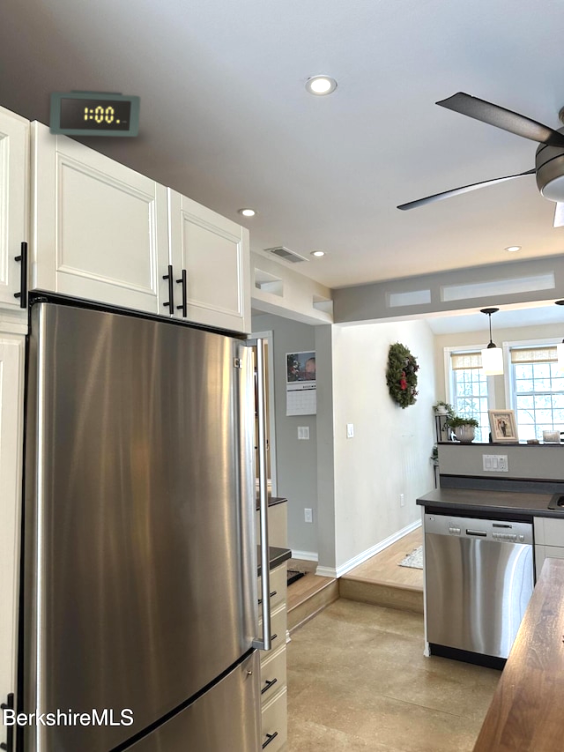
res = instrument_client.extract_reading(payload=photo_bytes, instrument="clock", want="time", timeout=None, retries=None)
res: 1:00
